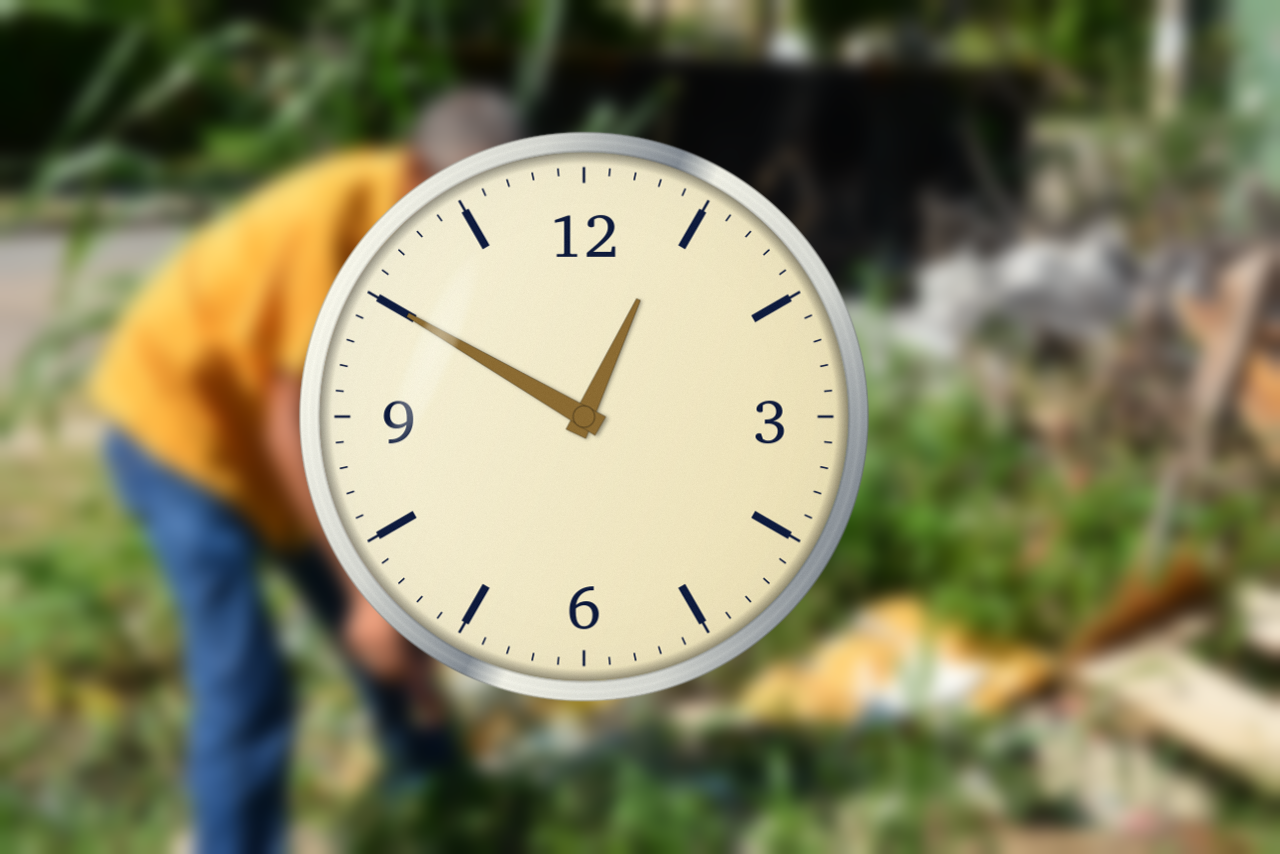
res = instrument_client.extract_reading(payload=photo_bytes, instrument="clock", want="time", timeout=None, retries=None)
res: 12:50
